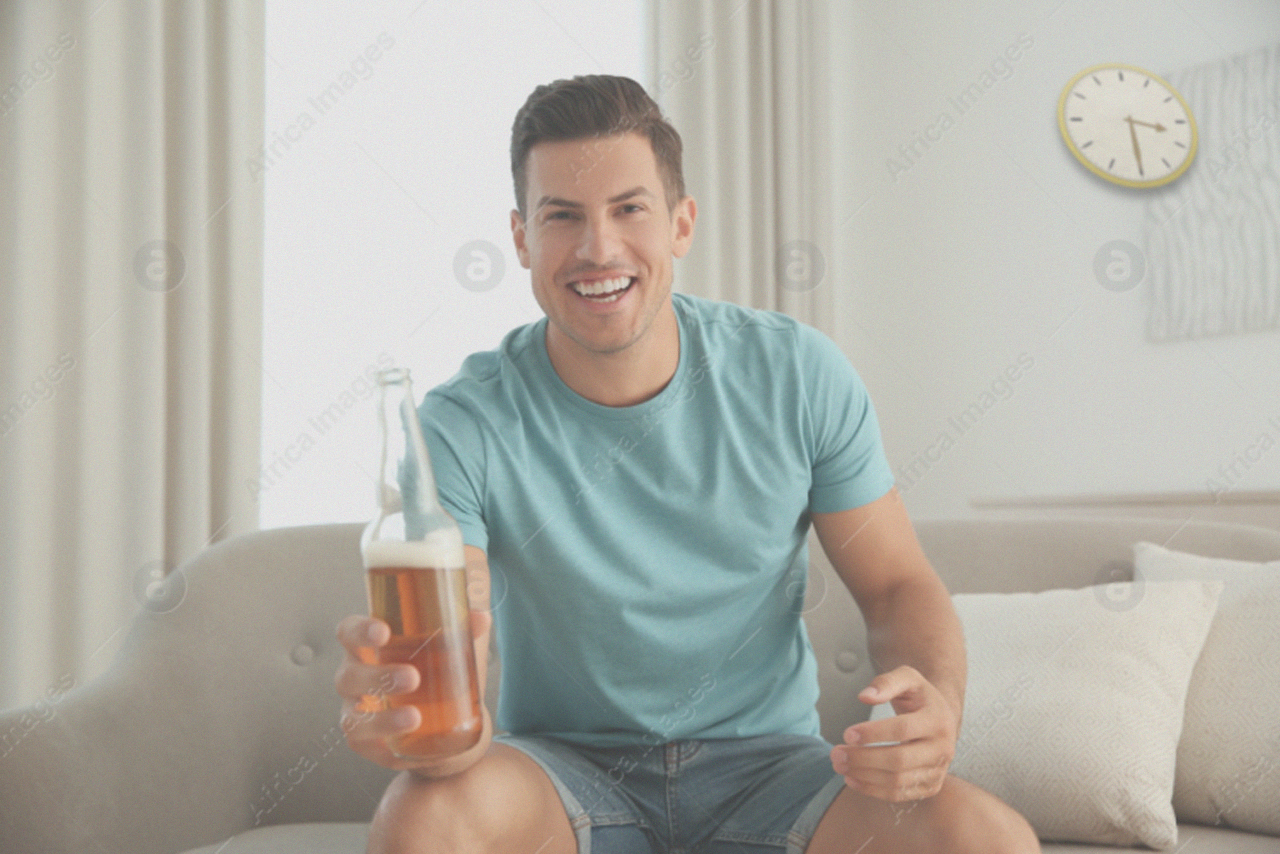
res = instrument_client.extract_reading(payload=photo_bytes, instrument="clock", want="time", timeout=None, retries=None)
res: 3:30
